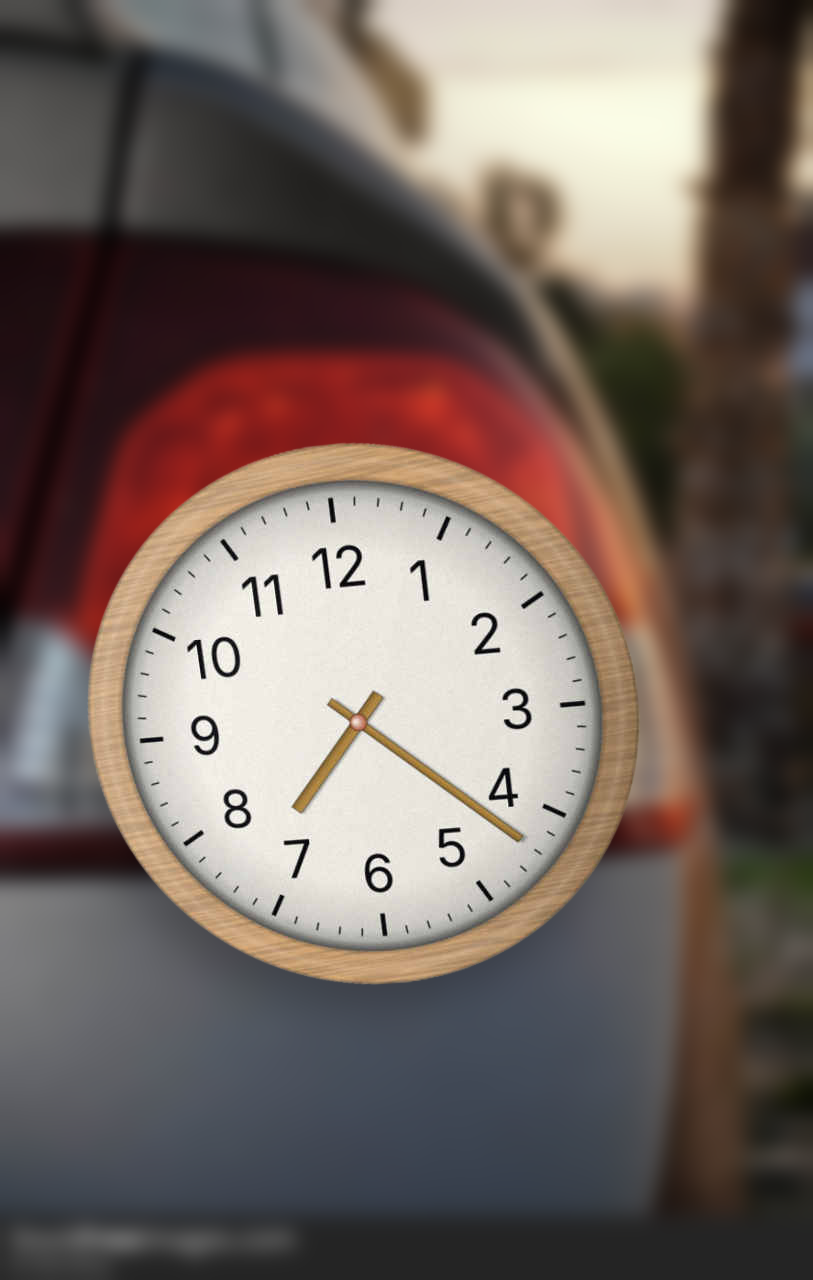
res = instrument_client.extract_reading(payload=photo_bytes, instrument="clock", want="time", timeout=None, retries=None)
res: 7:22
